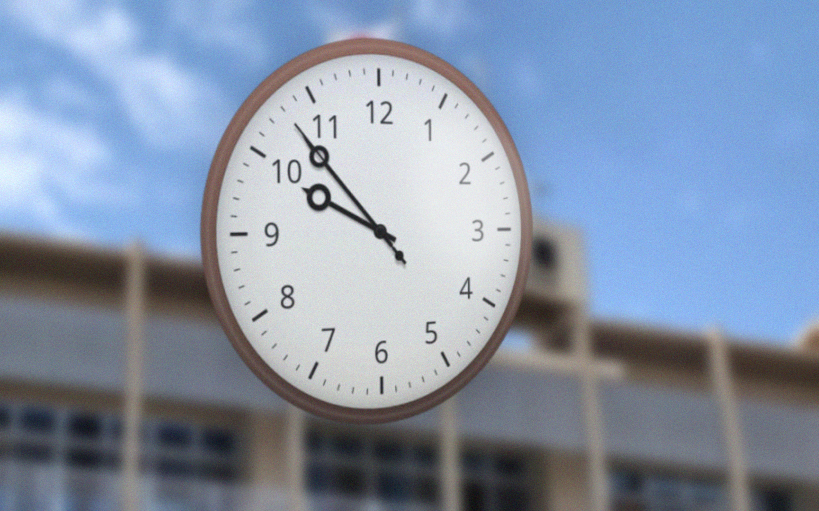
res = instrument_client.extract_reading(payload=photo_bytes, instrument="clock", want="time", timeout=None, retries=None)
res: 9:52:53
